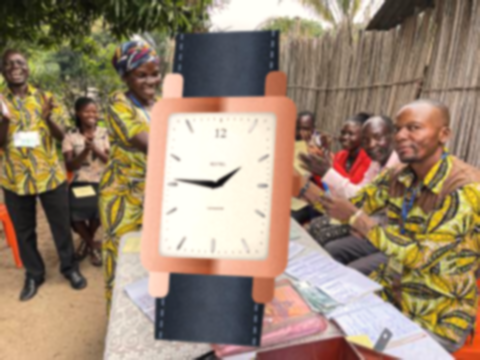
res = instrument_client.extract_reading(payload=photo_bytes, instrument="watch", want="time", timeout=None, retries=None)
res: 1:46
